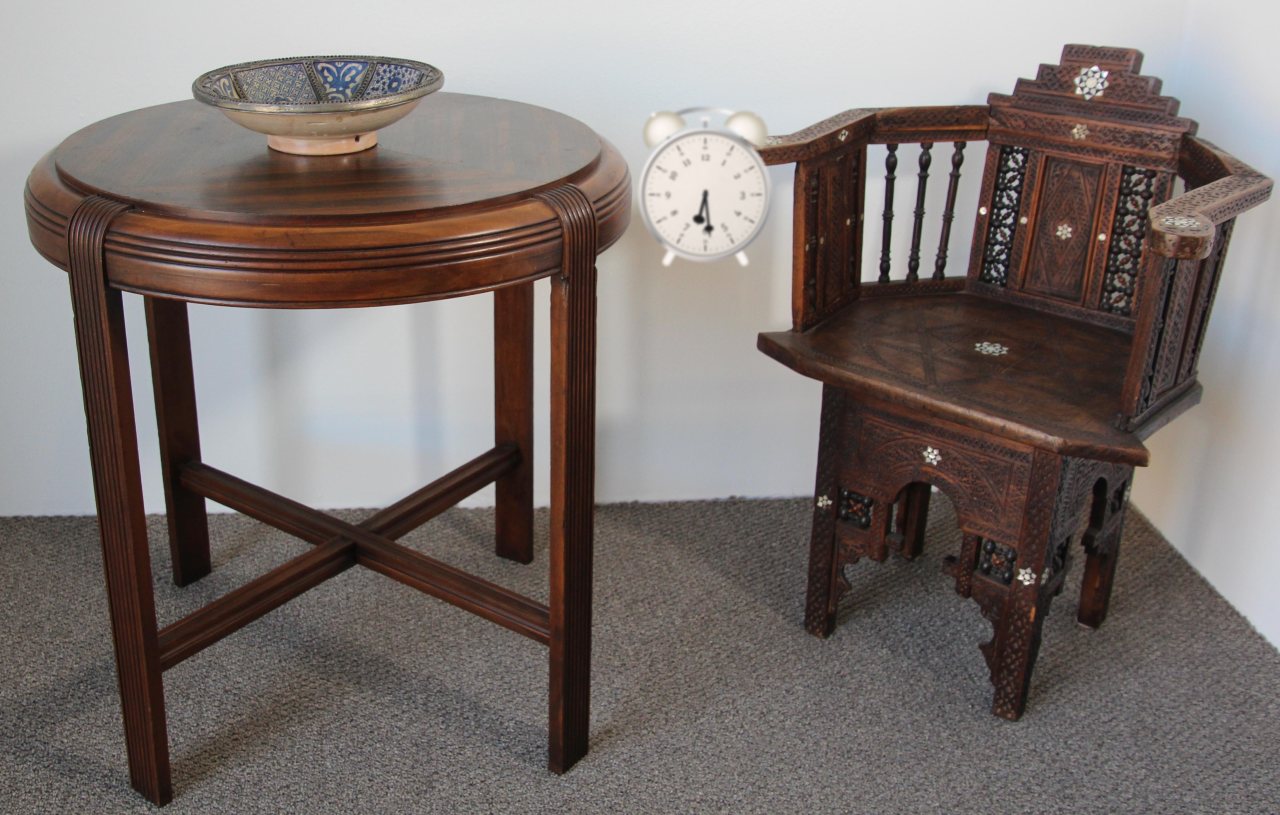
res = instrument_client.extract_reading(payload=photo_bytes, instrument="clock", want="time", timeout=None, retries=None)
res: 6:29
